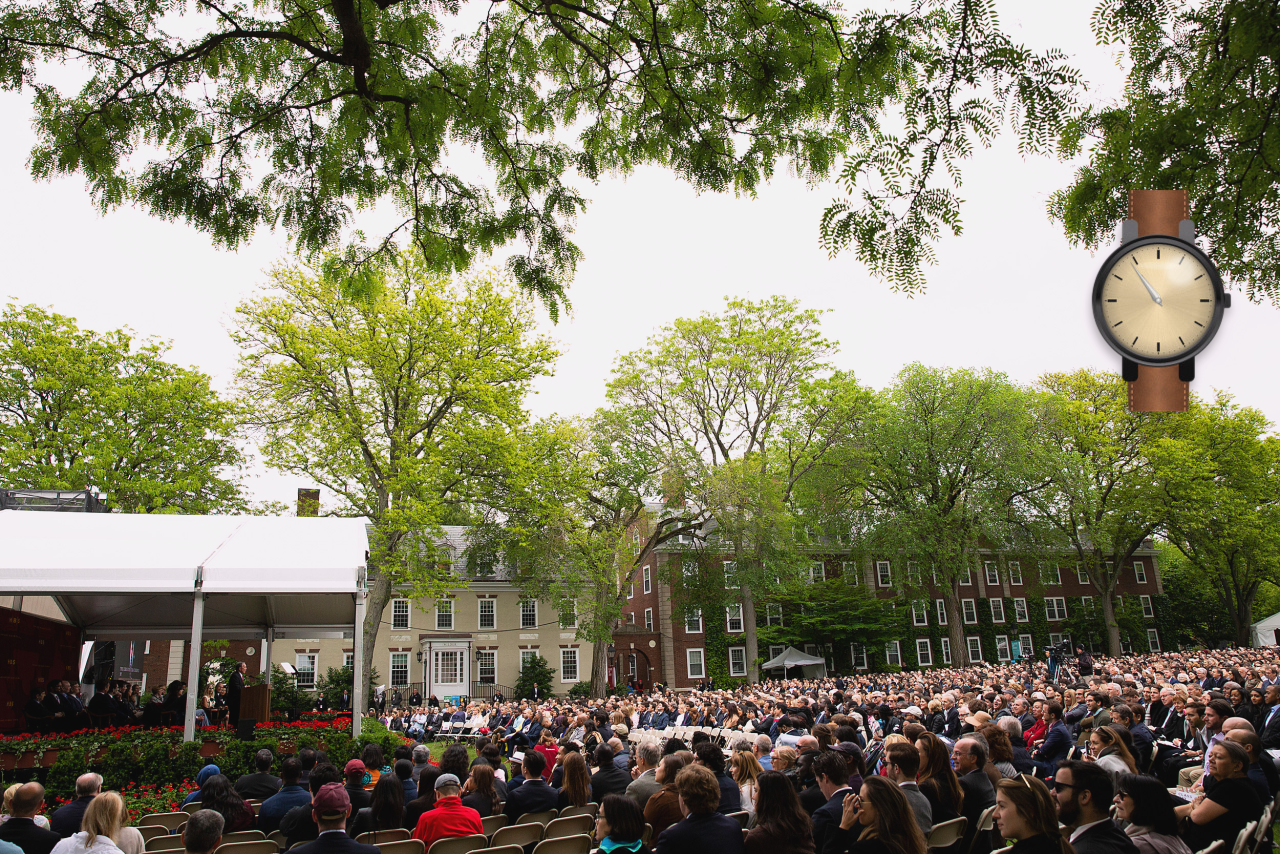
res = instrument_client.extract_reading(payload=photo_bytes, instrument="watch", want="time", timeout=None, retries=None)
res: 10:54
